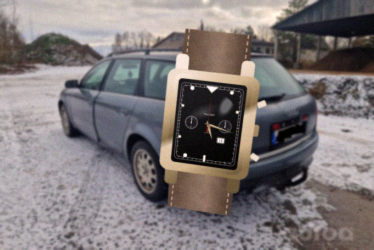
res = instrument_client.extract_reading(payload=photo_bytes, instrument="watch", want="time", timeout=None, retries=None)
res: 5:17
